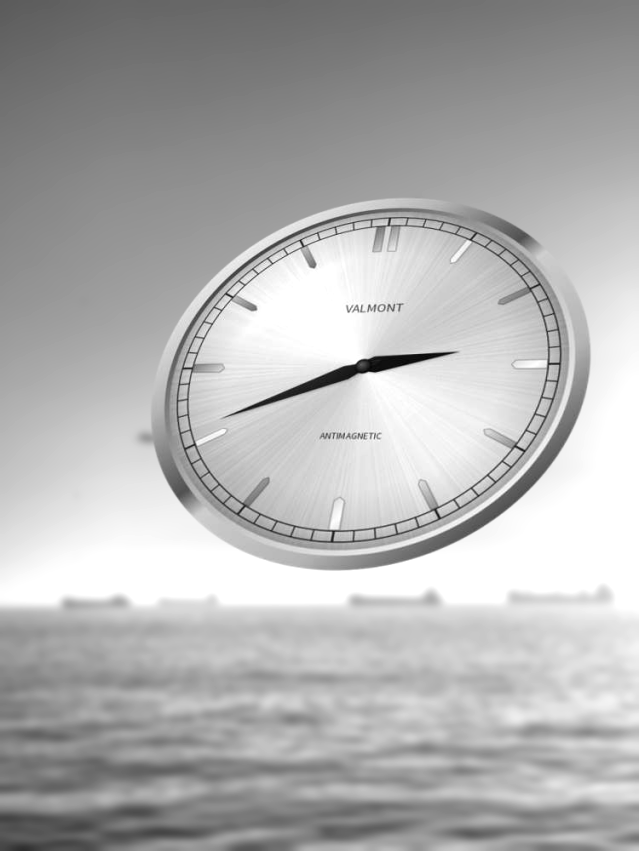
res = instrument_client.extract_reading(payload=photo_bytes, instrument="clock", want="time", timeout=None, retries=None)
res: 2:41
